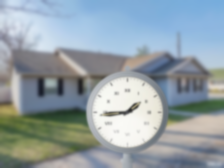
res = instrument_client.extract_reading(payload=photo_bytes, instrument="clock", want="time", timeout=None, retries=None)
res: 1:44
